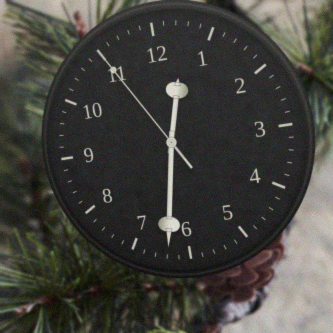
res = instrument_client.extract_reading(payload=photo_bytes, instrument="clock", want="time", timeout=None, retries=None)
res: 12:31:55
